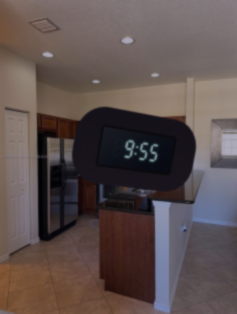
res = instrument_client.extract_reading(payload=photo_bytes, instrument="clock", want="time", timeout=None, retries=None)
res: 9:55
